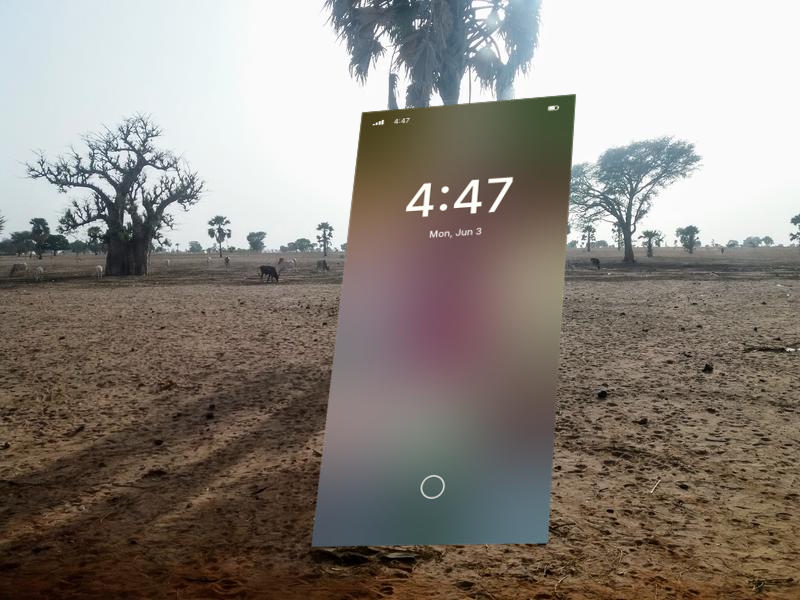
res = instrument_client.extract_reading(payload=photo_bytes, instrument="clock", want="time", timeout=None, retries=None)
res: 4:47
